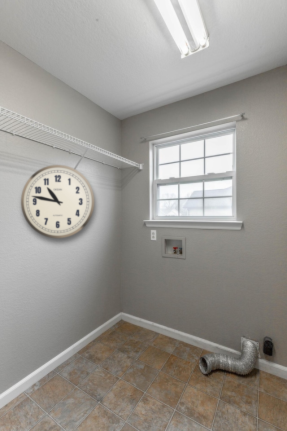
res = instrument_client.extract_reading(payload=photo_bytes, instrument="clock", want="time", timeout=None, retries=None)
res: 10:47
